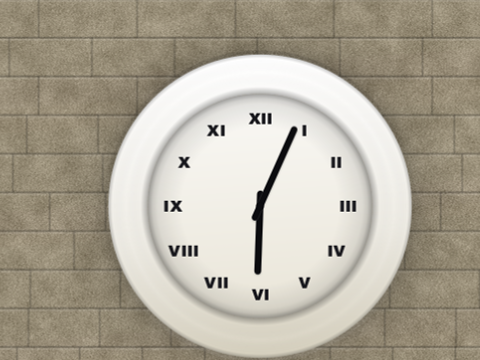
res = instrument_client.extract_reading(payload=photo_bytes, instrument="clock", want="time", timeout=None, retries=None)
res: 6:04
